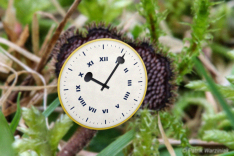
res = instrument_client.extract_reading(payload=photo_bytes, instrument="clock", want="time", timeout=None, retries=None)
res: 10:06
